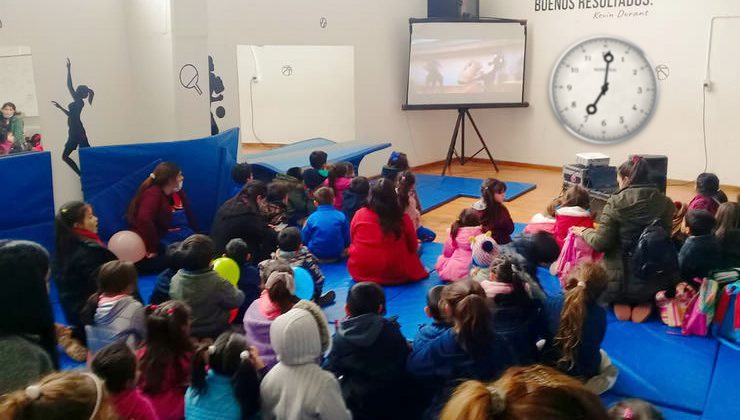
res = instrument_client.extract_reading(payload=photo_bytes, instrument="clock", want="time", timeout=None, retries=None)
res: 7:01
